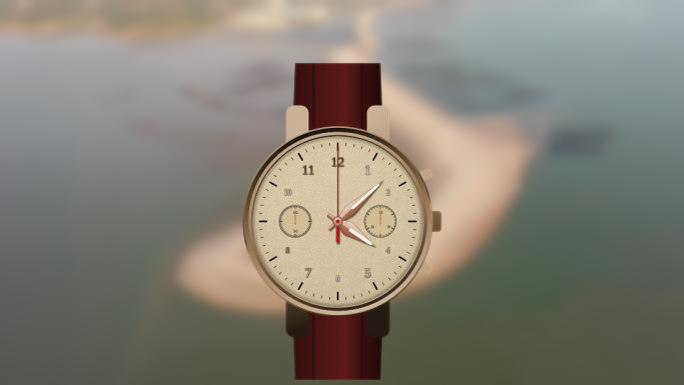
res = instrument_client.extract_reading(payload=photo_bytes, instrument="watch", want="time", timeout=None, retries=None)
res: 4:08
